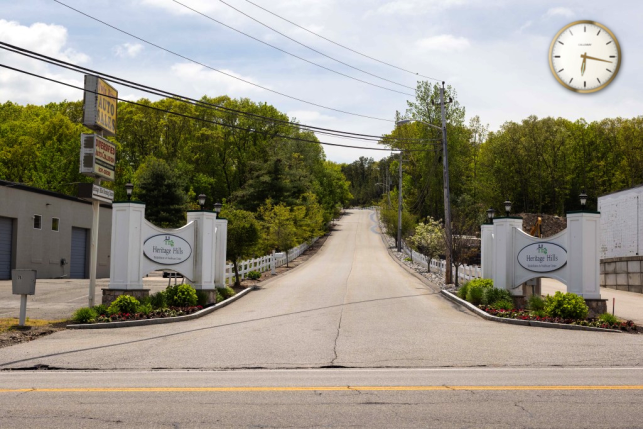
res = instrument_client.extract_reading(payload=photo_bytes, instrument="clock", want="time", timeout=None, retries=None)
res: 6:17
